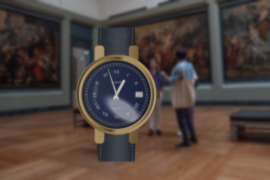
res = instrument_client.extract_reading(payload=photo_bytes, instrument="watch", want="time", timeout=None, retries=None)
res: 12:57
